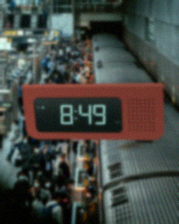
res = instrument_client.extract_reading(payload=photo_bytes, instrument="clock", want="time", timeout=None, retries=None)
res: 8:49
